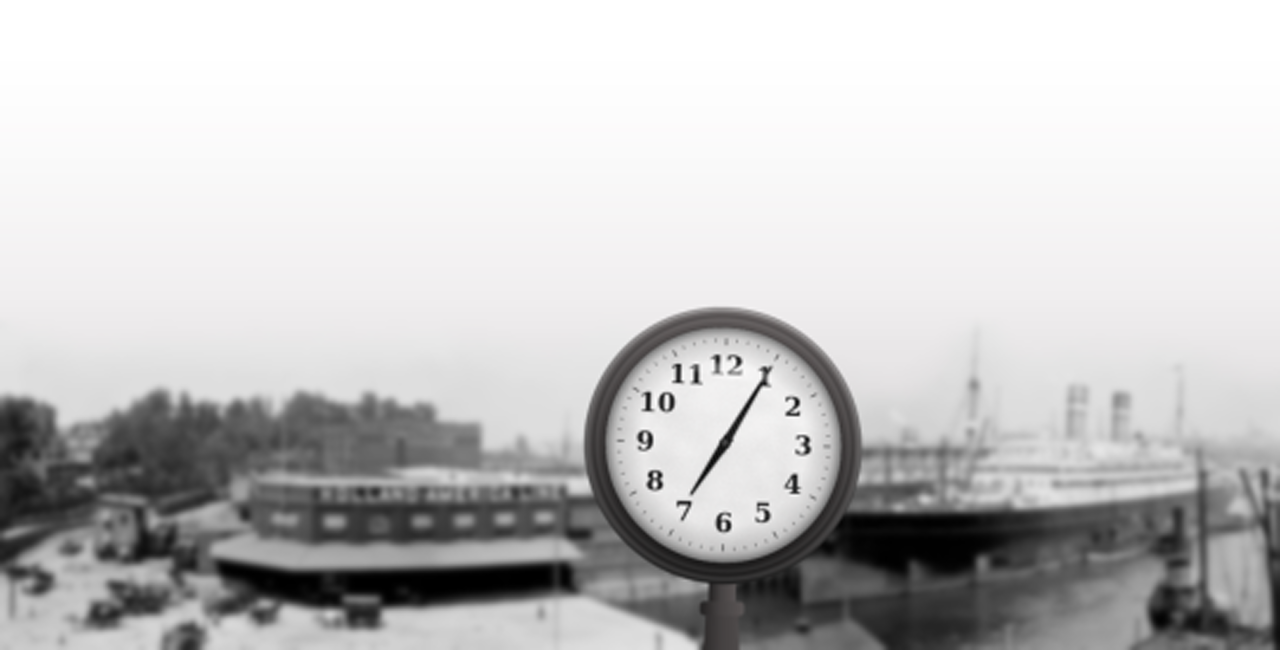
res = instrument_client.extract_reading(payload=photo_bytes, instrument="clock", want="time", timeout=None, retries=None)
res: 7:05
